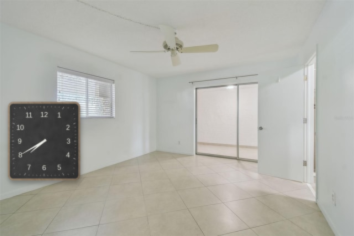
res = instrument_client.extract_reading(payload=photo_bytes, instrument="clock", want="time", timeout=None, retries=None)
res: 7:40
